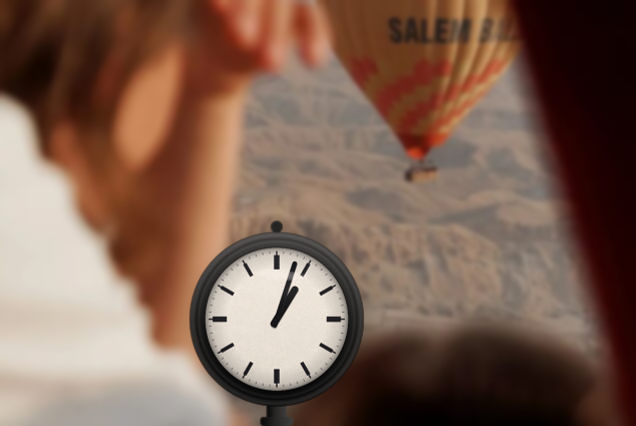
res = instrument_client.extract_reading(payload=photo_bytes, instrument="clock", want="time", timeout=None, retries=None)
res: 1:03
